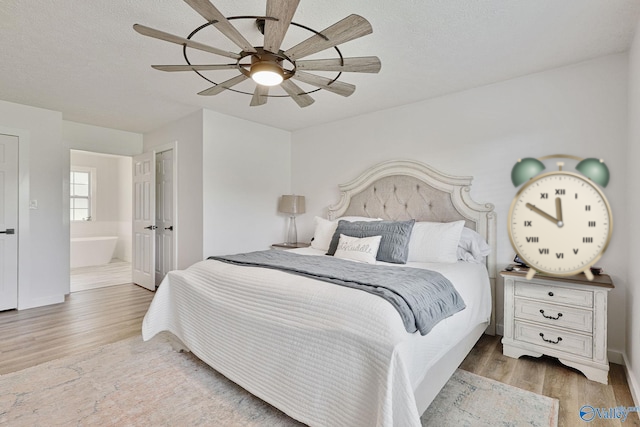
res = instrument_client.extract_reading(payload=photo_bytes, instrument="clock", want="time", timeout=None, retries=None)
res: 11:50
